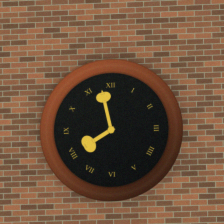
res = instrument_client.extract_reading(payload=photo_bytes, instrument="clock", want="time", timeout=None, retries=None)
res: 7:58
